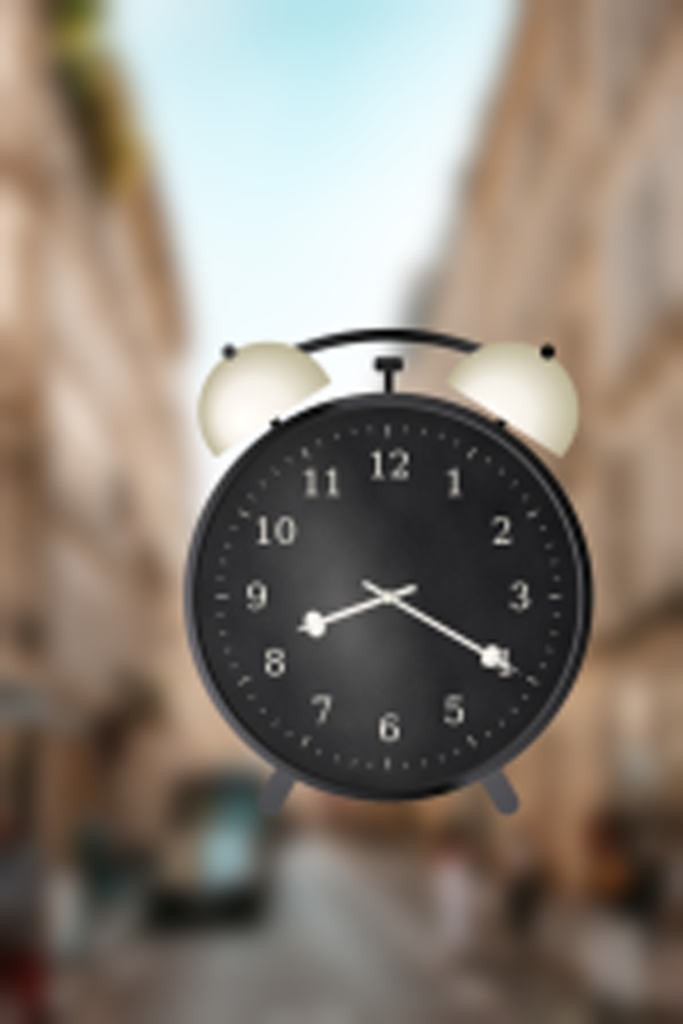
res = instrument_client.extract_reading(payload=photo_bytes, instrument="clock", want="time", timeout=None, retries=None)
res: 8:20
